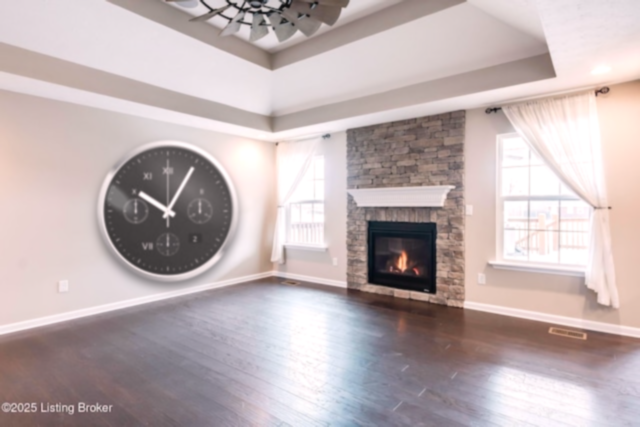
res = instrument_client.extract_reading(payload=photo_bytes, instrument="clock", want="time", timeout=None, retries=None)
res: 10:05
